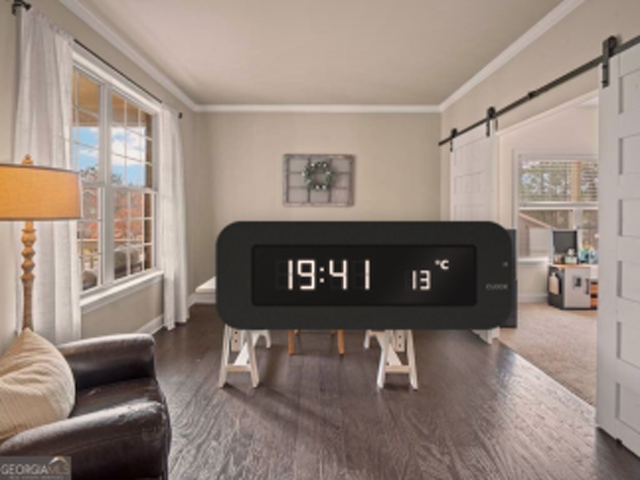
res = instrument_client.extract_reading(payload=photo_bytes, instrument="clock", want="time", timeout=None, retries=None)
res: 19:41
